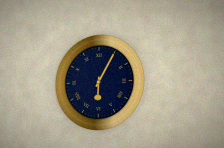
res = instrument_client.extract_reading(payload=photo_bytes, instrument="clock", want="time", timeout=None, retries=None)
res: 6:05
